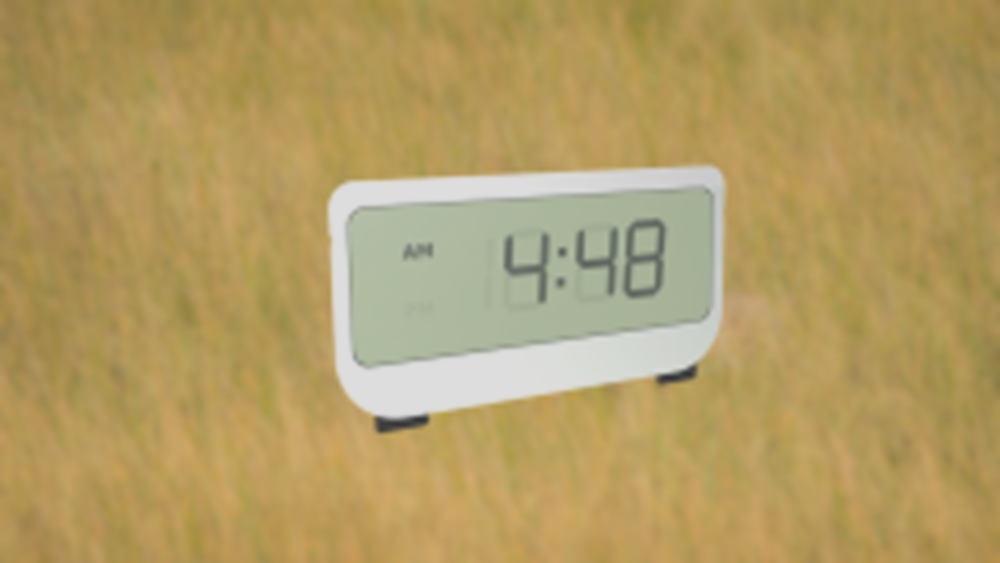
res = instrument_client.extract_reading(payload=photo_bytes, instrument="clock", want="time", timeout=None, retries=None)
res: 4:48
